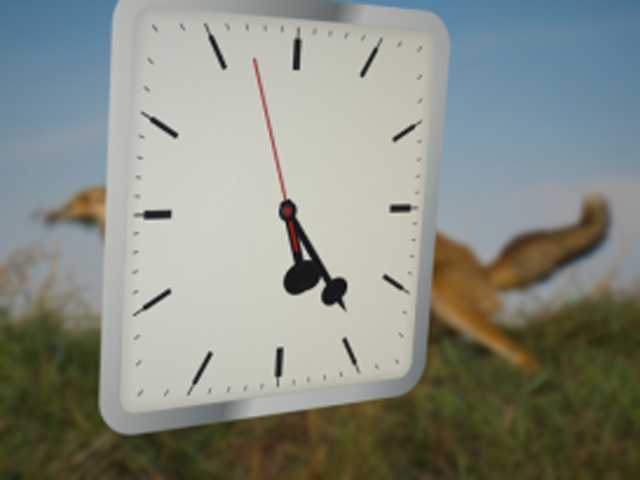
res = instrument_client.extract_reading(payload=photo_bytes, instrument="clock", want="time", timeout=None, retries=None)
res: 5:23:57
